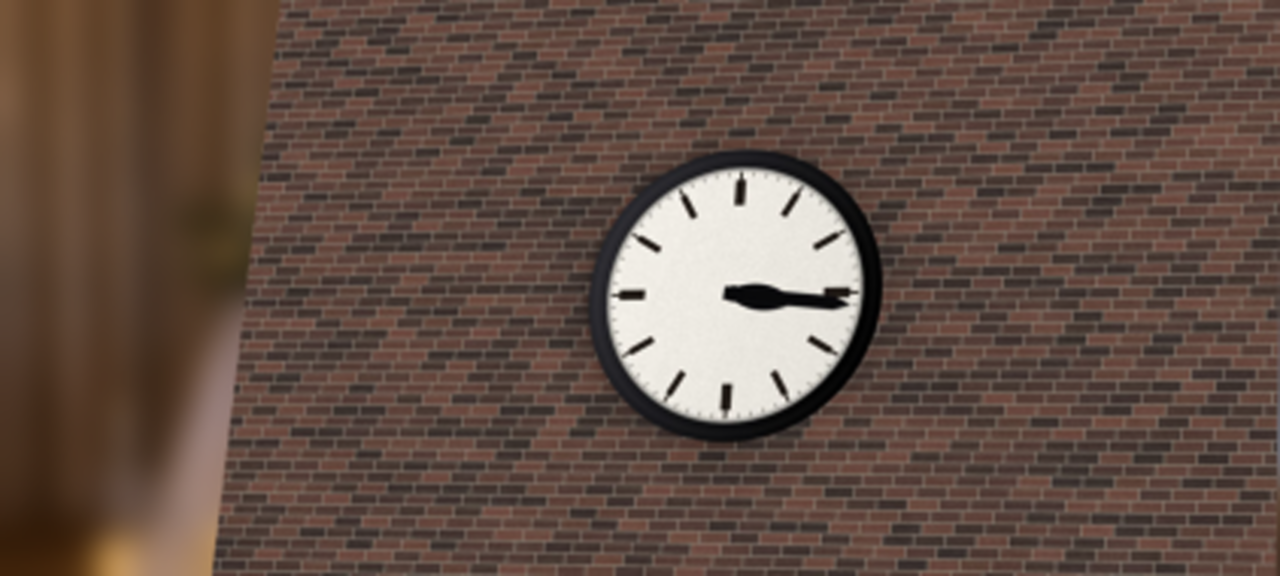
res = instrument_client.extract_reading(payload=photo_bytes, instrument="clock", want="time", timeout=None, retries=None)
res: 3:16
